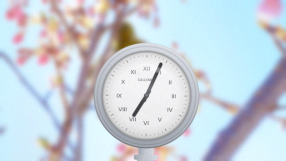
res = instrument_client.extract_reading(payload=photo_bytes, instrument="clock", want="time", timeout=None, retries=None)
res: 7:04
